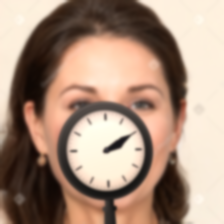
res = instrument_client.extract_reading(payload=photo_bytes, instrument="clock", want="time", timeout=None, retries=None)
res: 2:10
